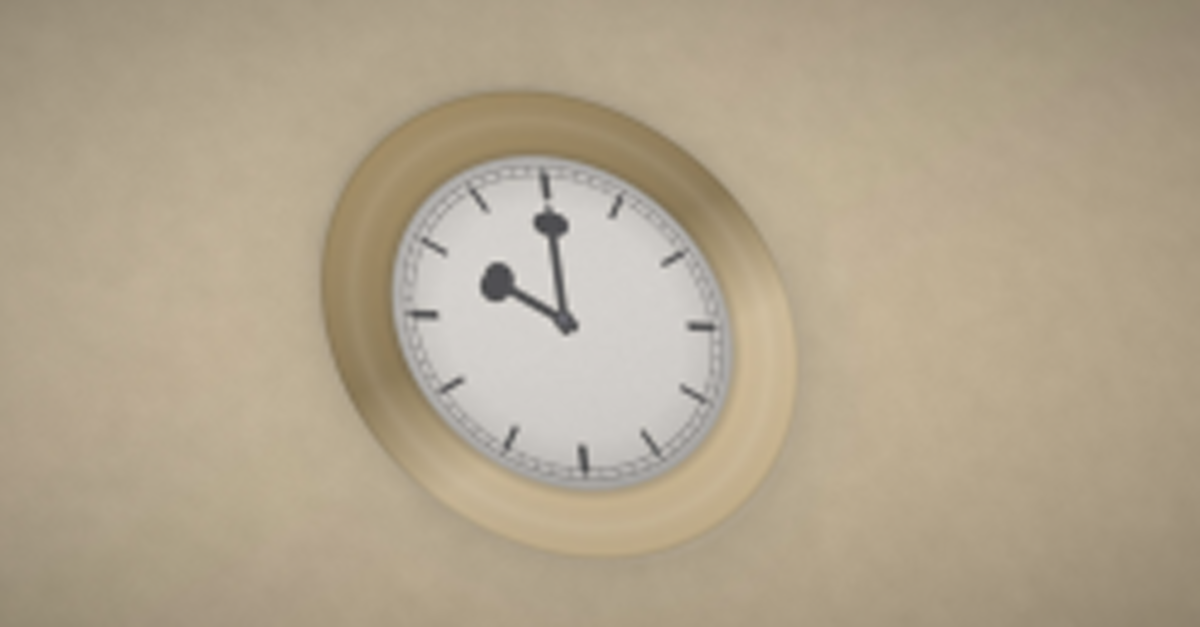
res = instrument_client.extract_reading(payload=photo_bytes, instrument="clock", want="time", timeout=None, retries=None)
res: 10:00
